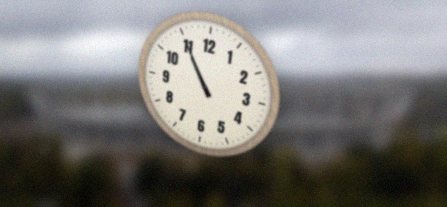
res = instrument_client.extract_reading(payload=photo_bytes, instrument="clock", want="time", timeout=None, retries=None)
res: 10:55
